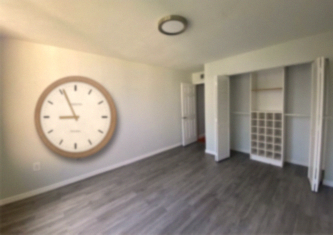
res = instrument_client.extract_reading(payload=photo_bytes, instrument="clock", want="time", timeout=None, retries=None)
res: 8:56
